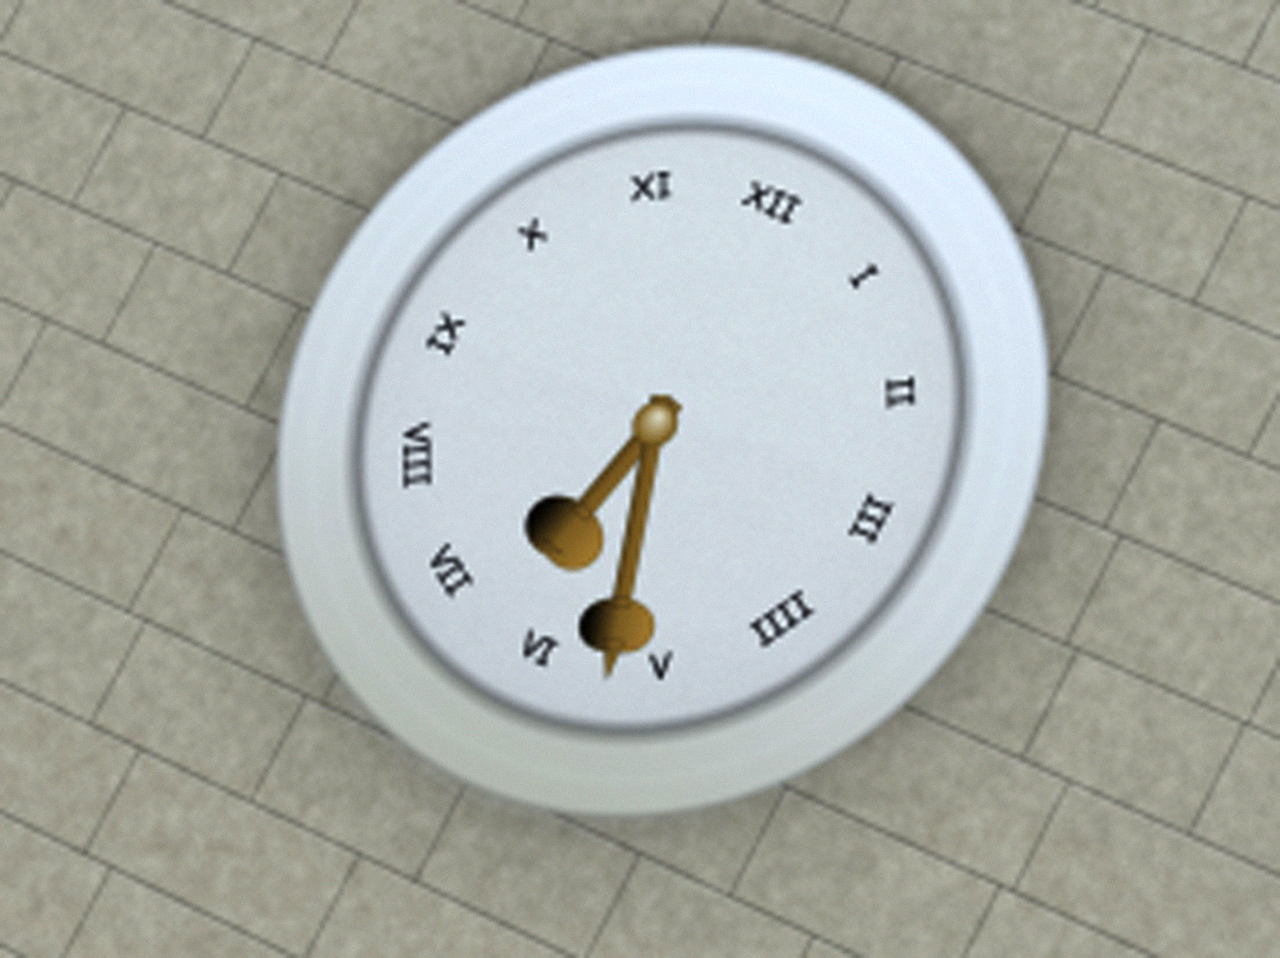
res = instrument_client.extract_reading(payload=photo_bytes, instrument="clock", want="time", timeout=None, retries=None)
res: 6:27
